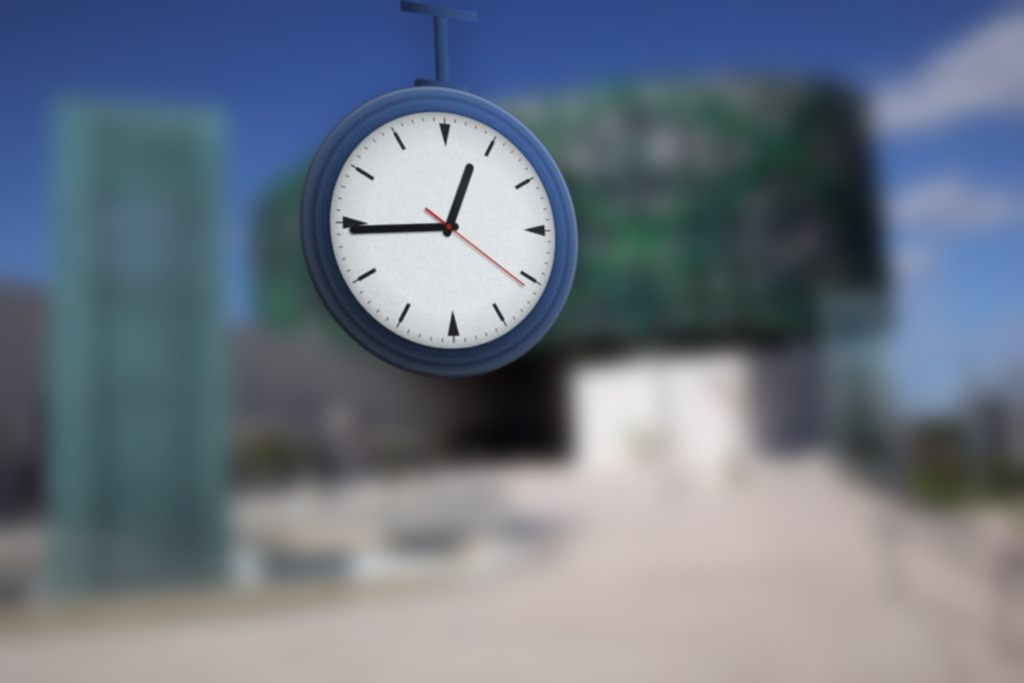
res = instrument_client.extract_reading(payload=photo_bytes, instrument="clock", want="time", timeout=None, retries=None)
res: 12:44:21
